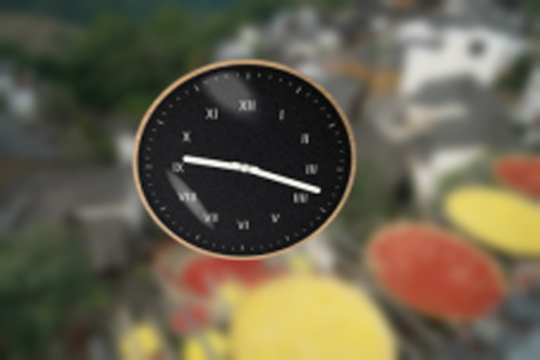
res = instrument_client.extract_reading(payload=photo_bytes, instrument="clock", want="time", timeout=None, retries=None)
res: 9:18
